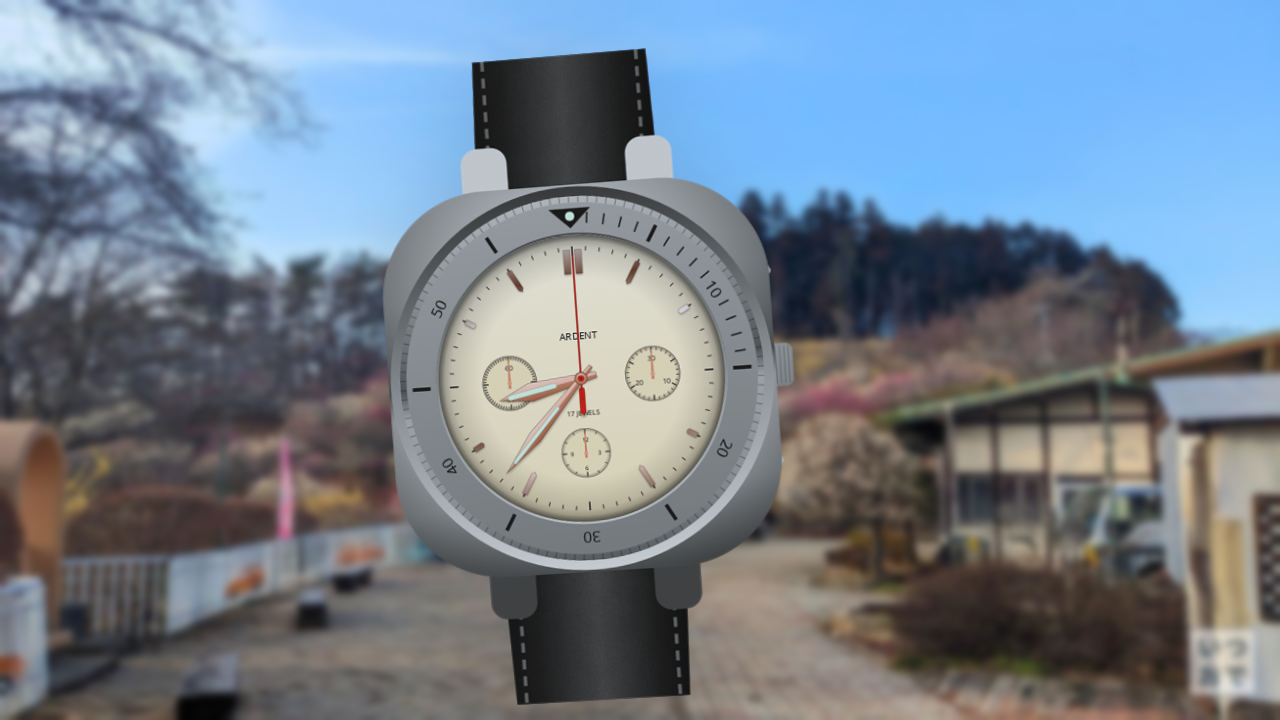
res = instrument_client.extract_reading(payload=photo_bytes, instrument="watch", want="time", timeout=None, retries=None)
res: 8:37
